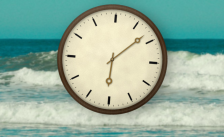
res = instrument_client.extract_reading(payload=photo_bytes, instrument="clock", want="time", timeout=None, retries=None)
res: 6:08
